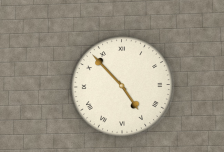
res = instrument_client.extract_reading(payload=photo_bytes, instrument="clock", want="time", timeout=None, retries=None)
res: 4:53
